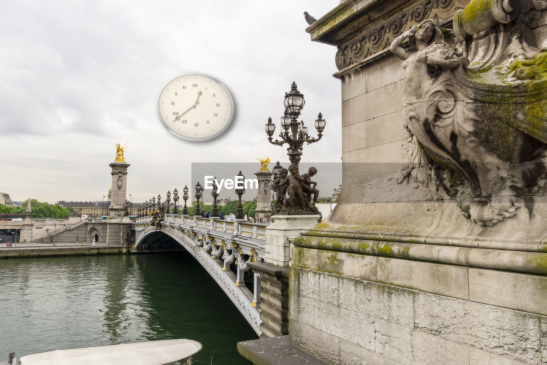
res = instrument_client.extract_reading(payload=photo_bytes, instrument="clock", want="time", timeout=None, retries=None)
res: 12:38
